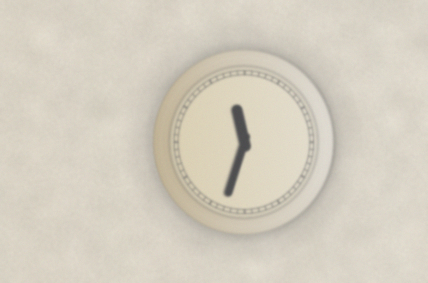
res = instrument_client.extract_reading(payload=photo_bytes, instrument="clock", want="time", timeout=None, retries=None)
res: 11:33
